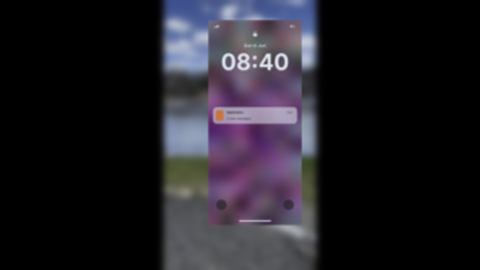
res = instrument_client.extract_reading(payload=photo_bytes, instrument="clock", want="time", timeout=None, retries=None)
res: 8:40
